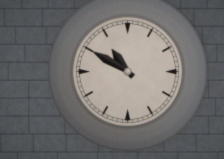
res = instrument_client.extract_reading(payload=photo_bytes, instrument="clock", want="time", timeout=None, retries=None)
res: 10:50
